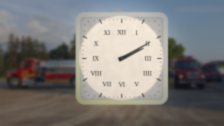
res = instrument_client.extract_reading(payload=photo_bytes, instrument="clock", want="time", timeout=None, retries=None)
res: 2:10
